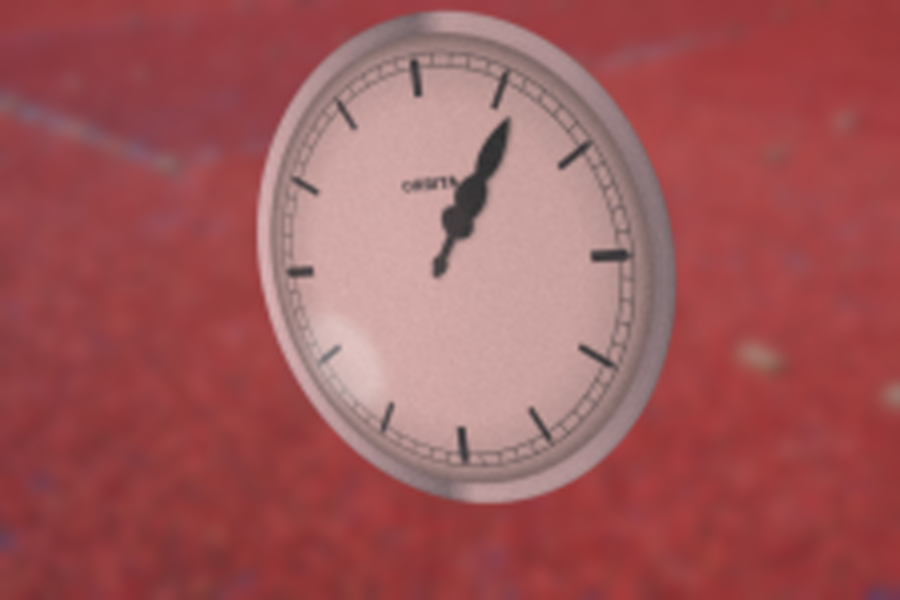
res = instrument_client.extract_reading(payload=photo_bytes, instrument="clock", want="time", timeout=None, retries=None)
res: 1:06
